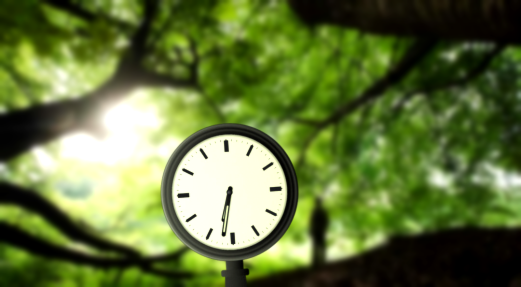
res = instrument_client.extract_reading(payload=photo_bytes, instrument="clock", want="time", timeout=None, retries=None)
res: 6:32
